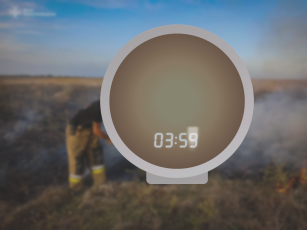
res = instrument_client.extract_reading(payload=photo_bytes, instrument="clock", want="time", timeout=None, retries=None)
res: 3:59
